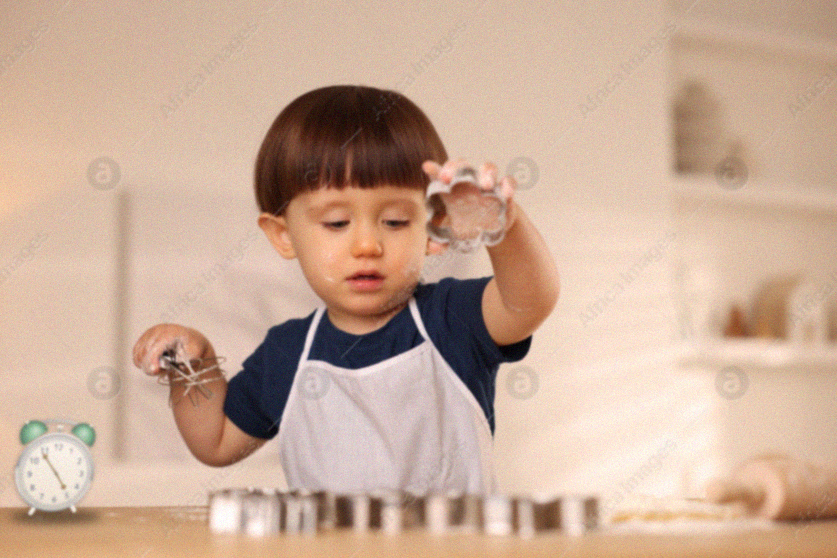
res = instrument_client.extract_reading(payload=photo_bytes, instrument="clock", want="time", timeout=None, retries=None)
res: 4:54
